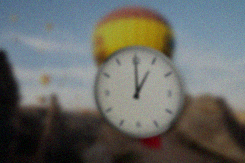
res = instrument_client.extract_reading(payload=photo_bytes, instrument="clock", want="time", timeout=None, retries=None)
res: 1:00
